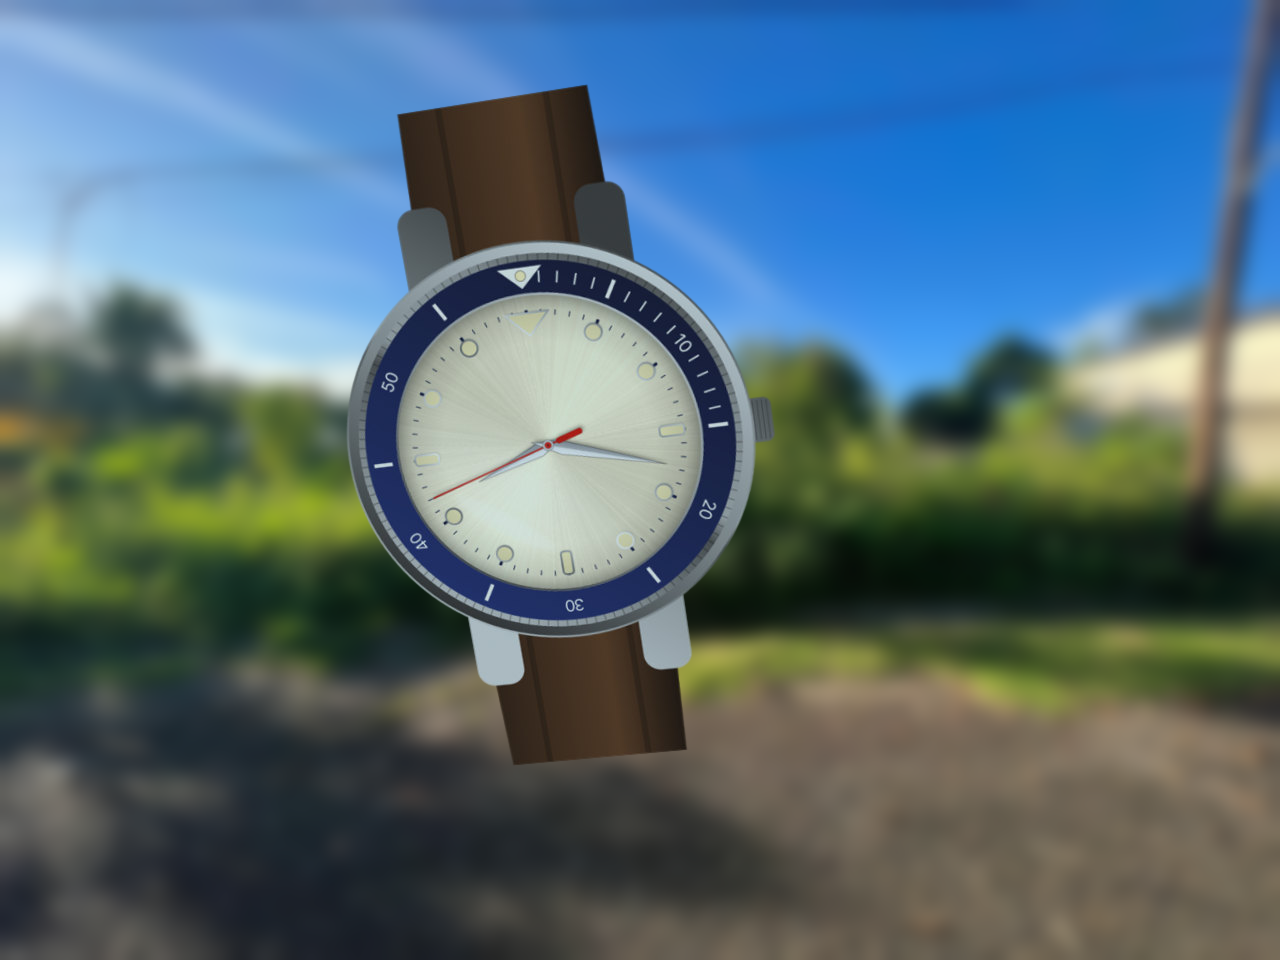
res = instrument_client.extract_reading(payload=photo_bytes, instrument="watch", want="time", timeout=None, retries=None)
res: 8:17:42
